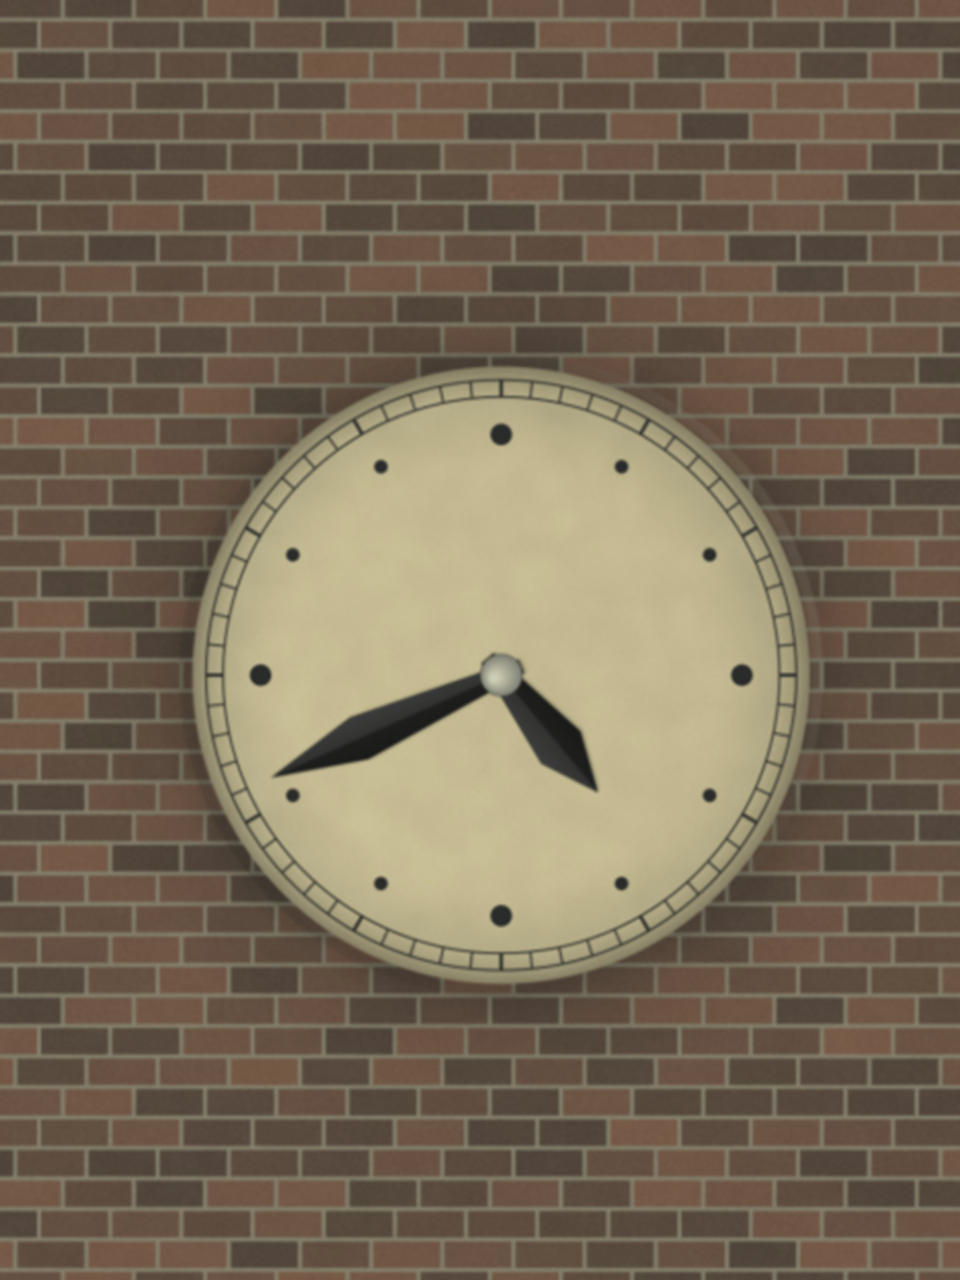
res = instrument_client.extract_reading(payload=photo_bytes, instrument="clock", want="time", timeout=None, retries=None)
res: 4:41
